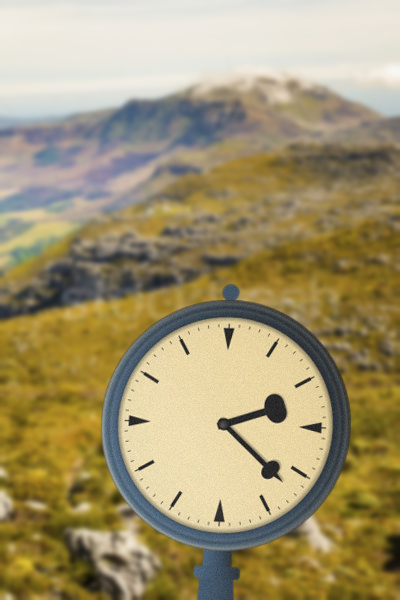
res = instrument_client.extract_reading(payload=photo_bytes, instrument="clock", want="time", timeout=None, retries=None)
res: 2:22
